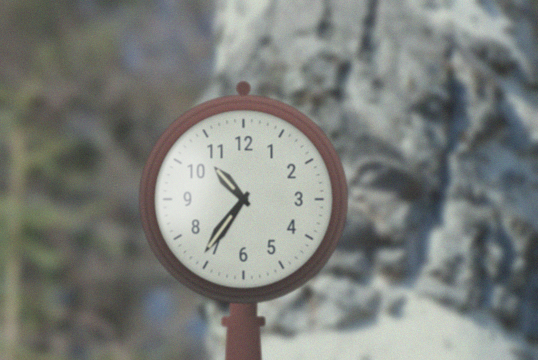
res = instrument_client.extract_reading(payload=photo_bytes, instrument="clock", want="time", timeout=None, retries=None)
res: 10:36
